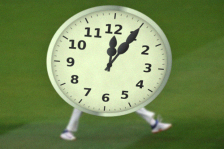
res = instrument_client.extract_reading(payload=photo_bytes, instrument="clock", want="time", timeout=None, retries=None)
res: 12:05
